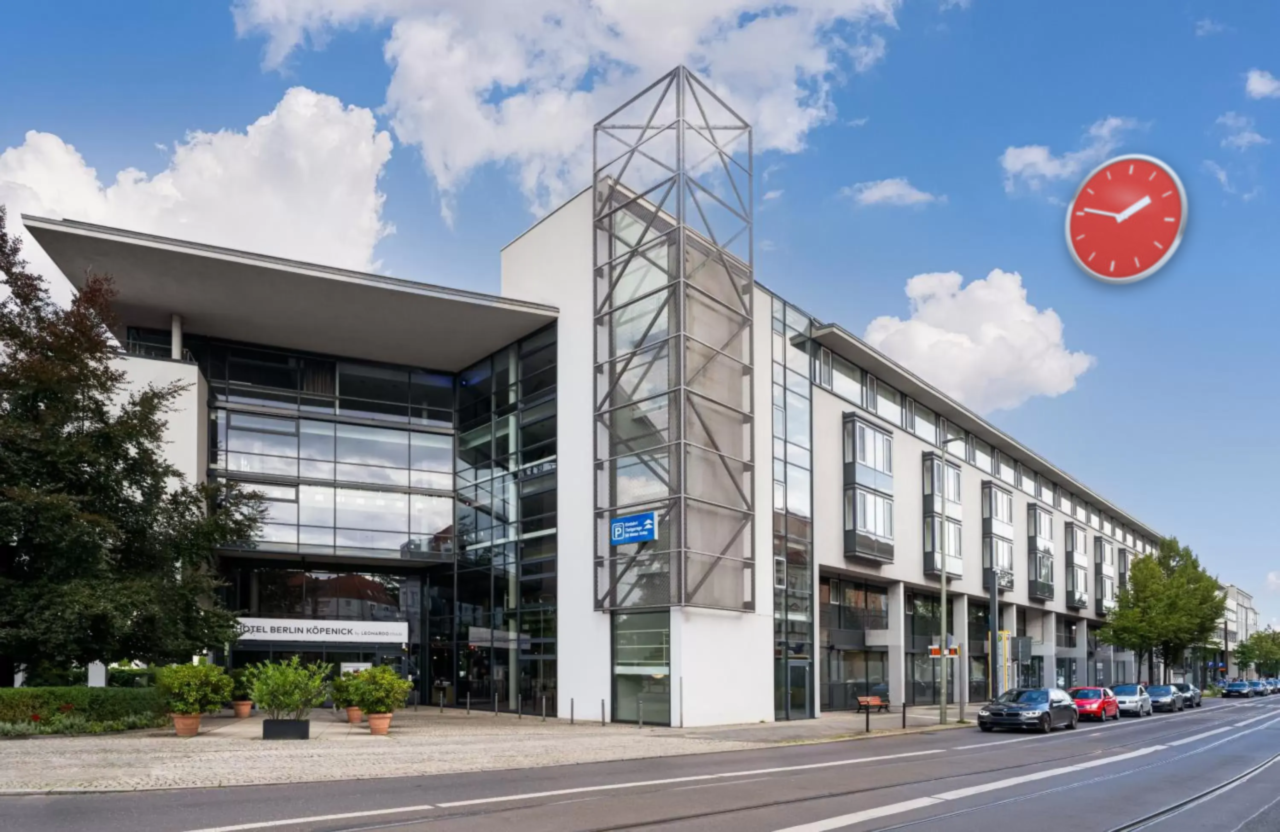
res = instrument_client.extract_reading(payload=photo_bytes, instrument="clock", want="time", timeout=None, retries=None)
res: 1:46
